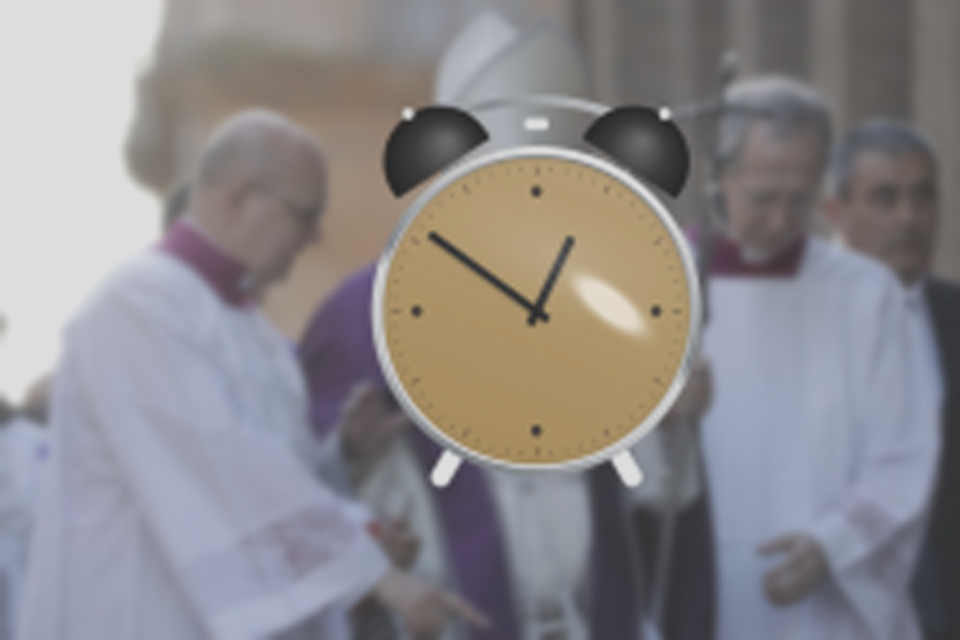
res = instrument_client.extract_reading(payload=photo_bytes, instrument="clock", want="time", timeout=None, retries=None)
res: 12:51
